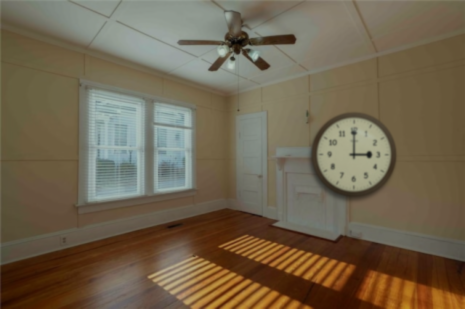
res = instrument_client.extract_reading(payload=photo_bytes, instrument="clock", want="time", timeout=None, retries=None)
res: 3:00
